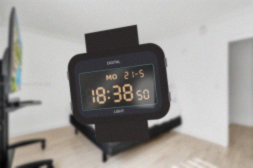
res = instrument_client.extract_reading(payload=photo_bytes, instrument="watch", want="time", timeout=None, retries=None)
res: 18:38:50
